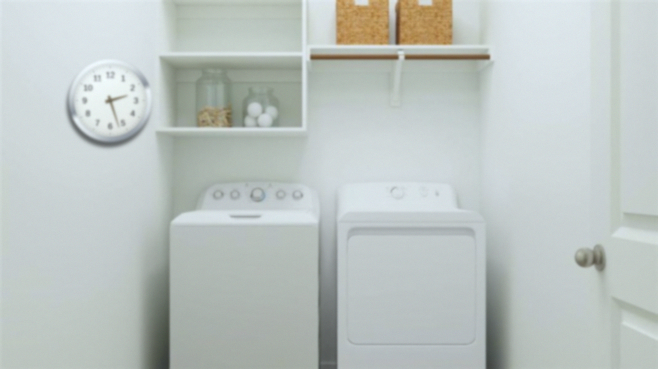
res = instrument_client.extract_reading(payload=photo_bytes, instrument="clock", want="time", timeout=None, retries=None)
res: 2:27
